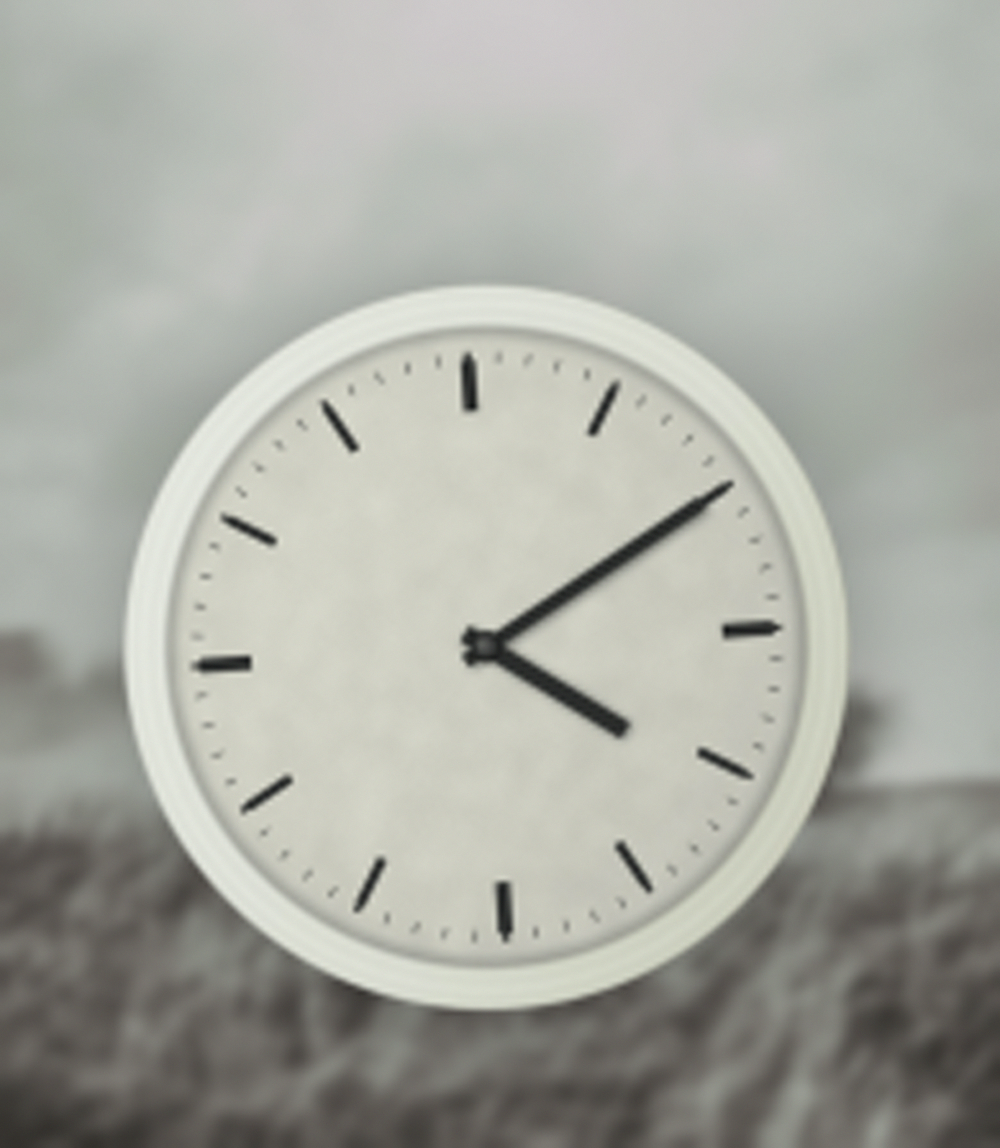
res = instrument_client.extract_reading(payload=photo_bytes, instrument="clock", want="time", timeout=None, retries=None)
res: 4:10
